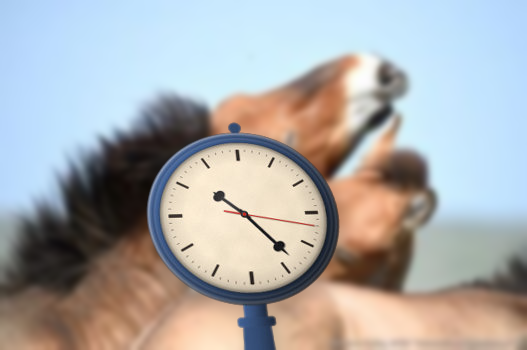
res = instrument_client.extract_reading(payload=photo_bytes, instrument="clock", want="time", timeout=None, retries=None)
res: 10:23:17
